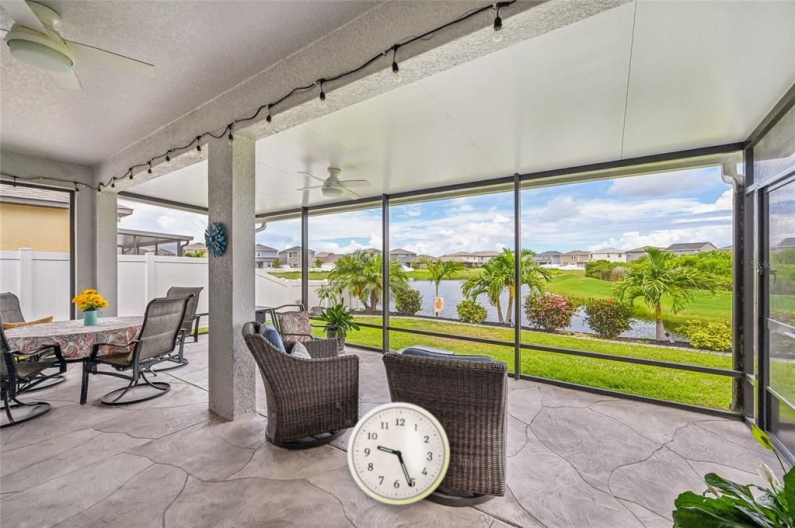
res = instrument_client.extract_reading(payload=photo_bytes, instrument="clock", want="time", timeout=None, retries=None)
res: 9:26
